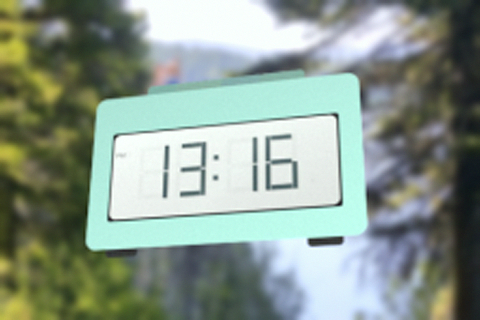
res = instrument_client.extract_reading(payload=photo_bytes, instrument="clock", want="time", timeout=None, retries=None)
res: 13:16
